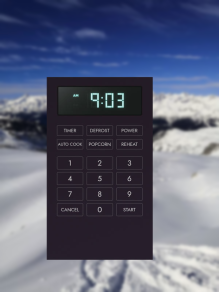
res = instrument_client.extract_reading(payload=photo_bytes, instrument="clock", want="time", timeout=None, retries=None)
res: 9:03
